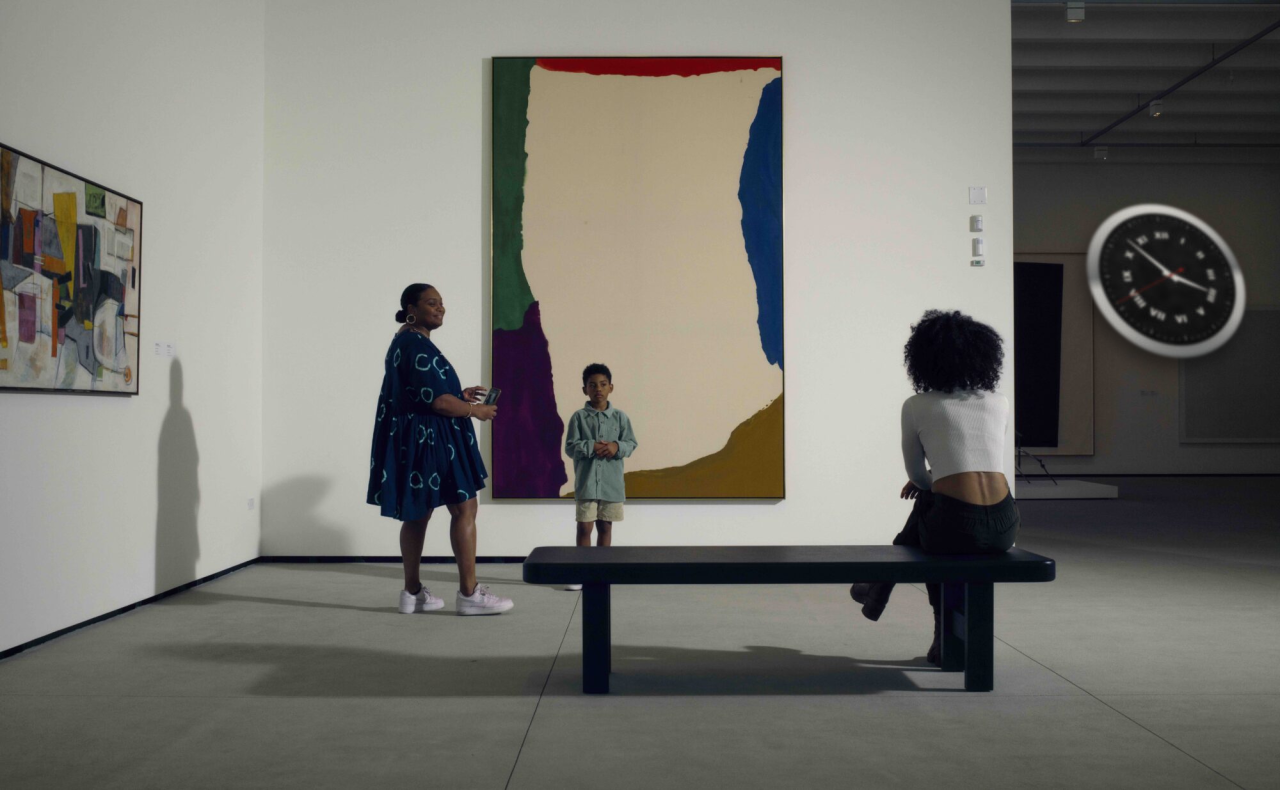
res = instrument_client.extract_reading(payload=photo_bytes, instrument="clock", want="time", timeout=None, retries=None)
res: 3:52:41
